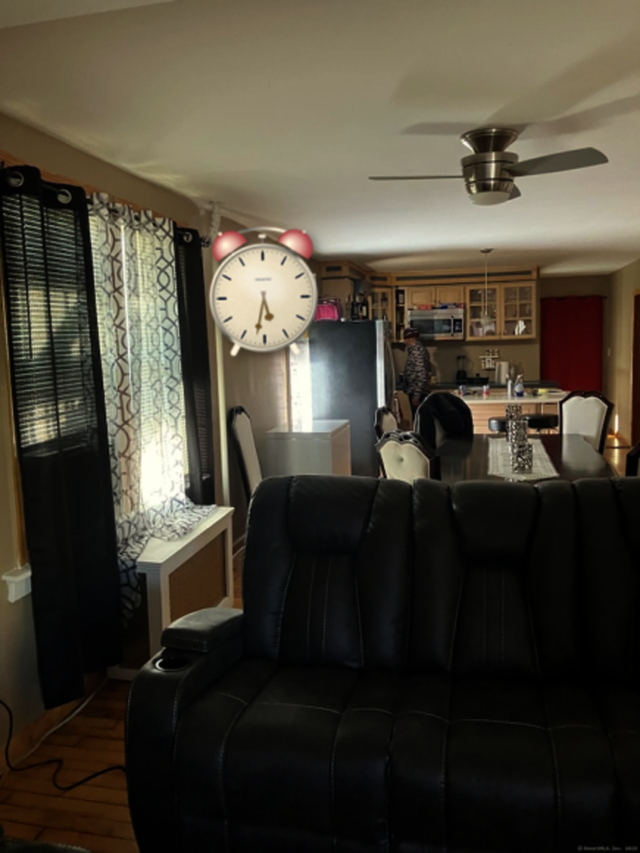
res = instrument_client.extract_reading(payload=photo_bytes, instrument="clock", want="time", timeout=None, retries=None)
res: 5:32
